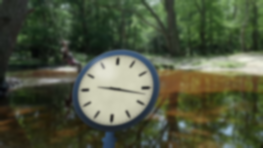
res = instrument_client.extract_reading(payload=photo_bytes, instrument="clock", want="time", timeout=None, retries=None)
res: 9:17
